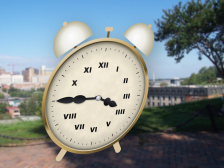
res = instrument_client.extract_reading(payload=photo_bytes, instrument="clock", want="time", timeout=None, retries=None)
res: 3:45
